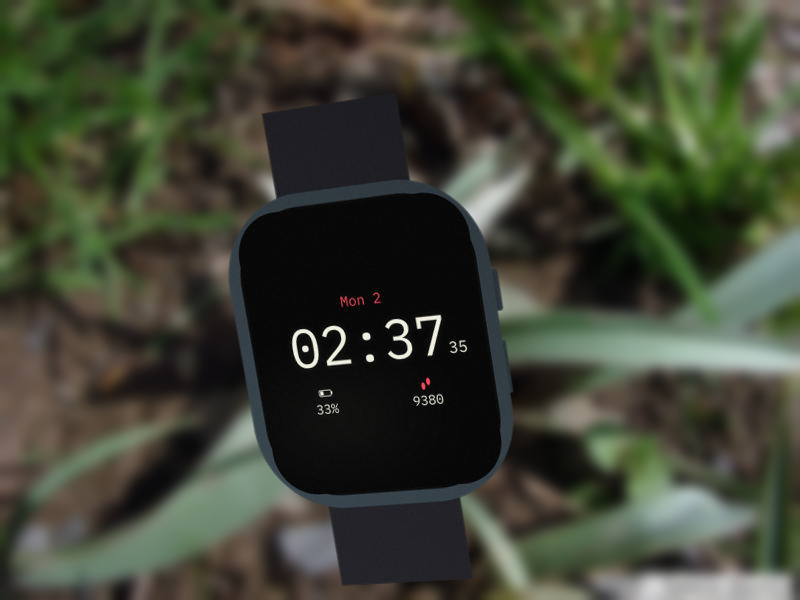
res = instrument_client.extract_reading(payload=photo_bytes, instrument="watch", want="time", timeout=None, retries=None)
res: 2:37:35
